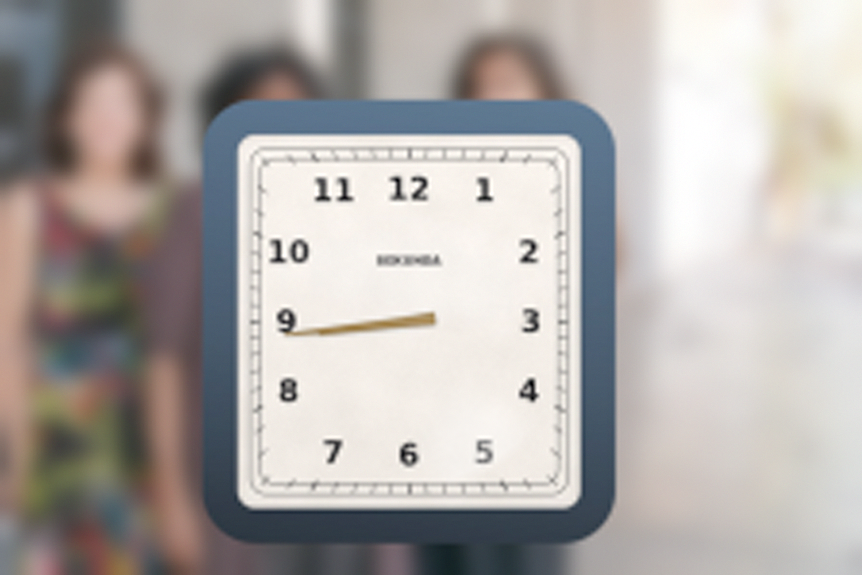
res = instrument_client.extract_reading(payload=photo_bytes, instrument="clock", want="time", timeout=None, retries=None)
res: 8:44
